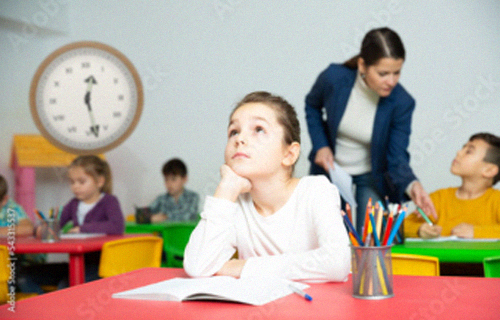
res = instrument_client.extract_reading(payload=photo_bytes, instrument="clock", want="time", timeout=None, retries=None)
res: 12:28
